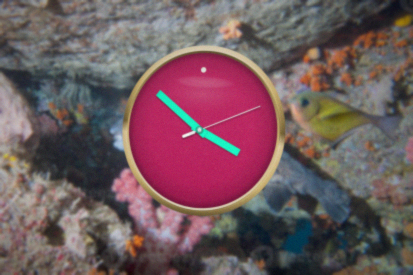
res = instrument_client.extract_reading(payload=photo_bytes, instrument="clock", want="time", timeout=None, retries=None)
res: 3:51:11
